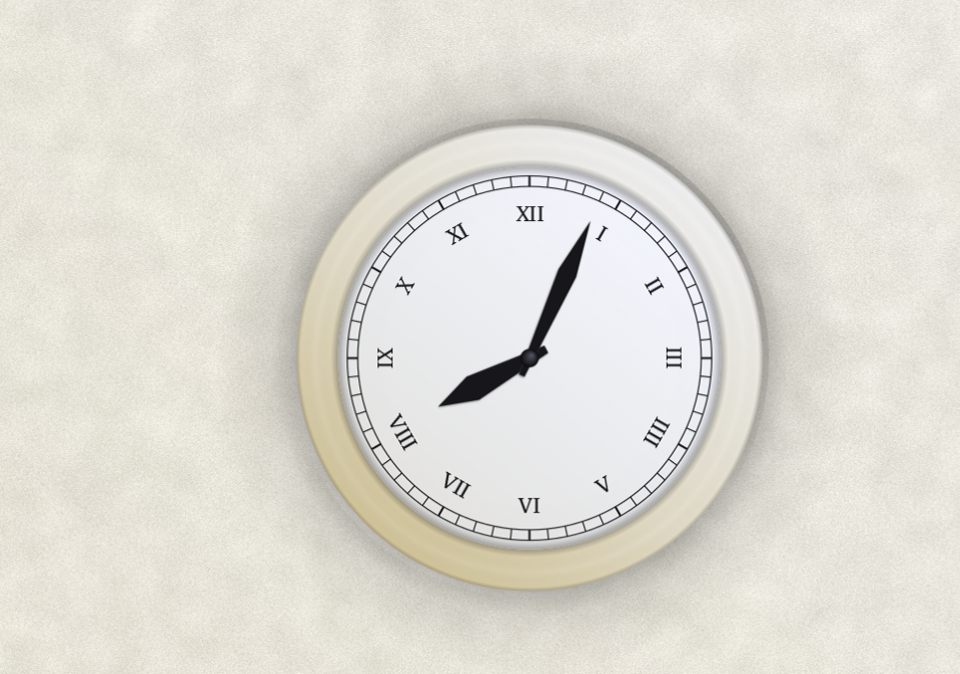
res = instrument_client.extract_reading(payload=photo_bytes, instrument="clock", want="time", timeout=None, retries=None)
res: 8:04
